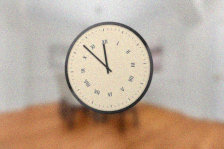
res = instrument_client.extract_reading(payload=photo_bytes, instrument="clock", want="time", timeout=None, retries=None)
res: 11:53
